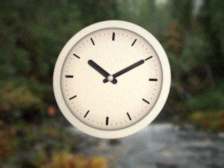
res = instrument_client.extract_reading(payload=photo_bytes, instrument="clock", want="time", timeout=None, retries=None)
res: 10:10
